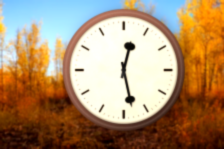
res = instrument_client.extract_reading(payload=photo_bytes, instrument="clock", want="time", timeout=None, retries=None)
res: 12:28
